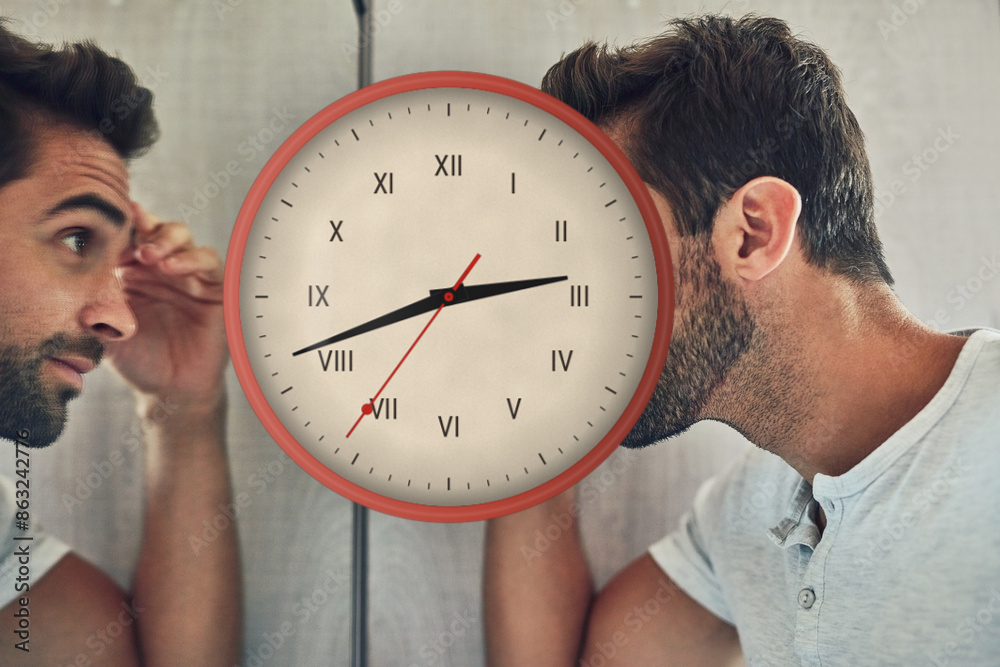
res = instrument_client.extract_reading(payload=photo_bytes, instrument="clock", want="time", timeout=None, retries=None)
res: 2:41:36
